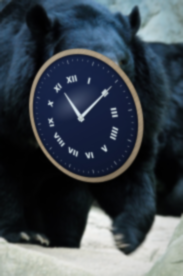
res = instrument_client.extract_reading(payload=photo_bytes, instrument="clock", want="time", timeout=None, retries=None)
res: 11:10
